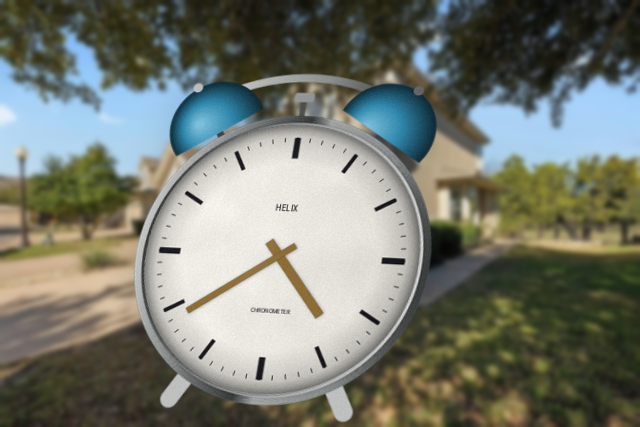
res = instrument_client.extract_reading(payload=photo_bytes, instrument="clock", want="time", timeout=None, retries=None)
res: 4:39
